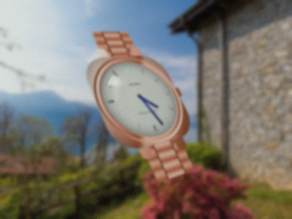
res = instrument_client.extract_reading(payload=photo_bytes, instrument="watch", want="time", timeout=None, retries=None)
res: 4:27
